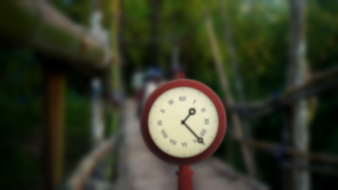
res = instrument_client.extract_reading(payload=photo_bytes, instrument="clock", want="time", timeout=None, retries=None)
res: 1:23
